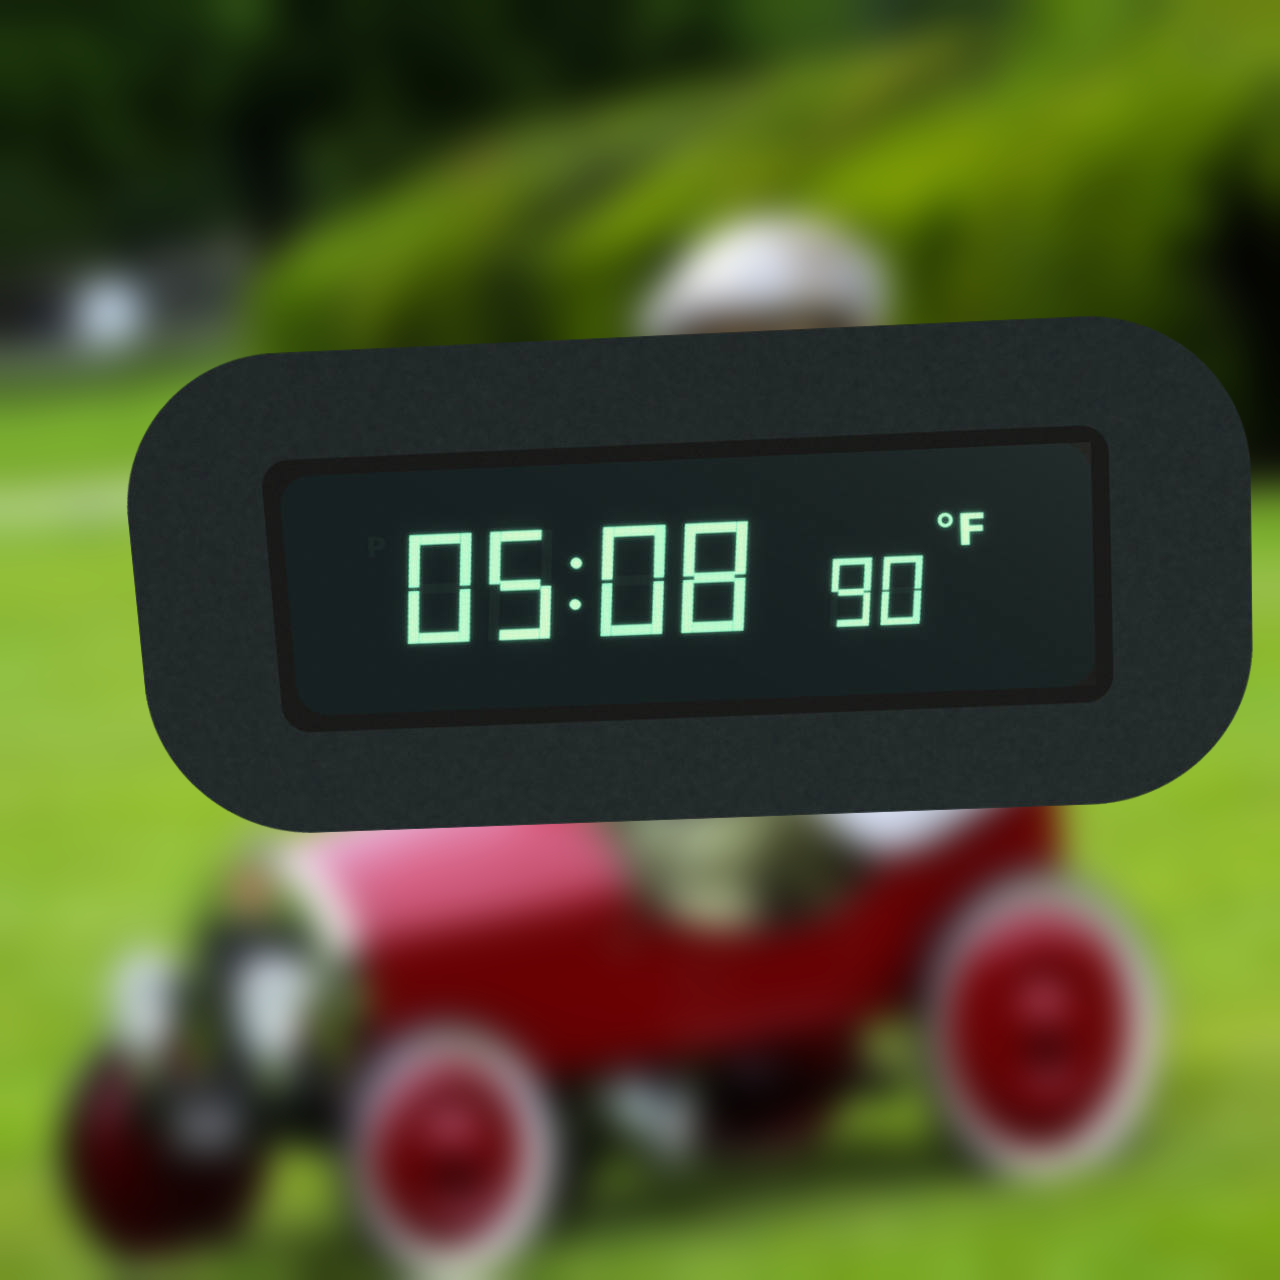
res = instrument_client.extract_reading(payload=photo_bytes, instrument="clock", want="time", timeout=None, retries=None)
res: 5:08
